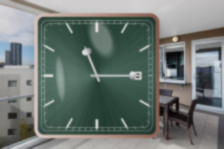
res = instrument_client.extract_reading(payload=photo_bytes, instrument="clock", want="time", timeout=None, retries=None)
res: 11:15
